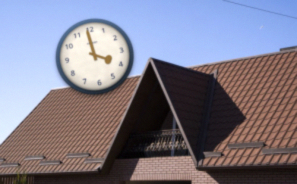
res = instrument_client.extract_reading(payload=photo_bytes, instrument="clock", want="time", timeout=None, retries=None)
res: 3:59
